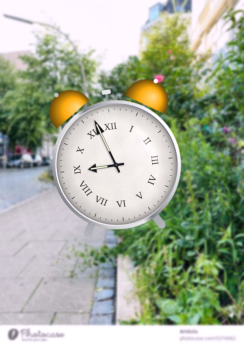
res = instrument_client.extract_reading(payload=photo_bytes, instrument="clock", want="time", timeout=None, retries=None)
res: 8:57
